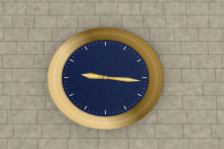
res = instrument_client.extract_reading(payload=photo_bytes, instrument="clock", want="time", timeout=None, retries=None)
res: 9:16
